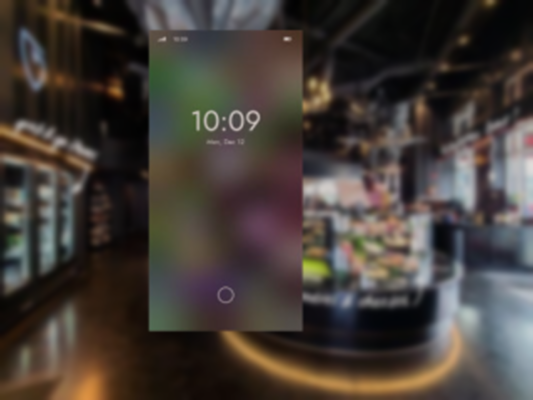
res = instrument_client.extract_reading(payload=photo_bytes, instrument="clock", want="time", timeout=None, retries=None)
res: 10:09
